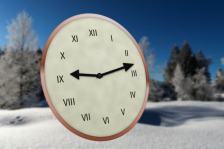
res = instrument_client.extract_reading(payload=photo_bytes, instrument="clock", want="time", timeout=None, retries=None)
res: 9:13
